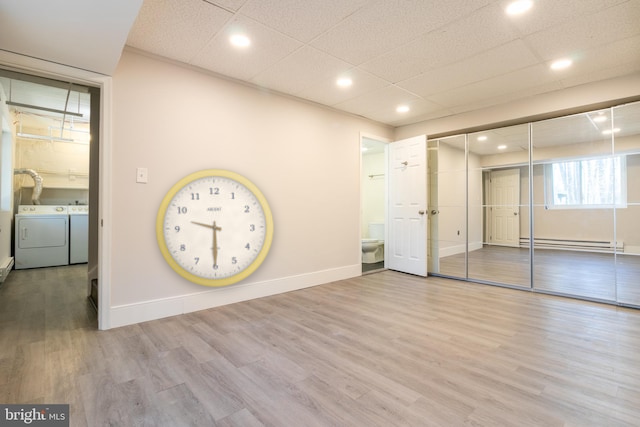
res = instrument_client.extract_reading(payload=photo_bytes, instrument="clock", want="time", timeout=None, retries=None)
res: 9:30
